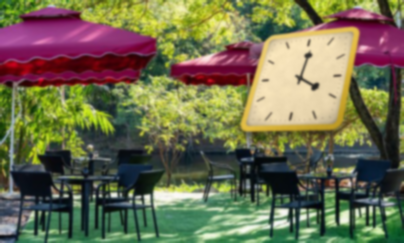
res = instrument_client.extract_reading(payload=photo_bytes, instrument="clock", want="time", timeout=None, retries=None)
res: 4:01
